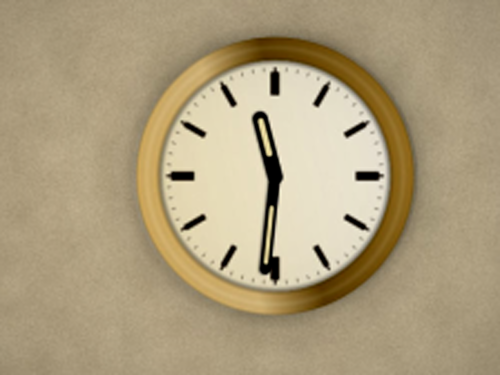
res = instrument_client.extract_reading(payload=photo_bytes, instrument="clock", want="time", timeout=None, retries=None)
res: 11:31
